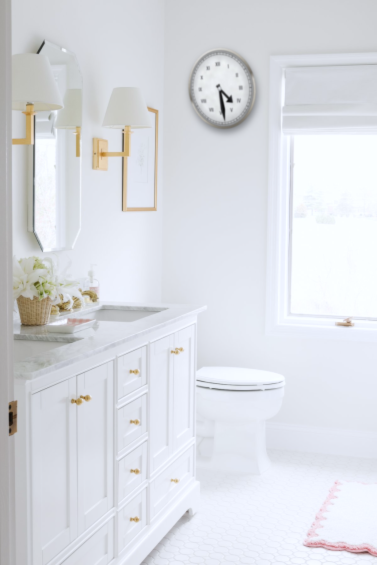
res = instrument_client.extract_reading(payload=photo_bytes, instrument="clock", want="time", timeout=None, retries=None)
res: 4:29
